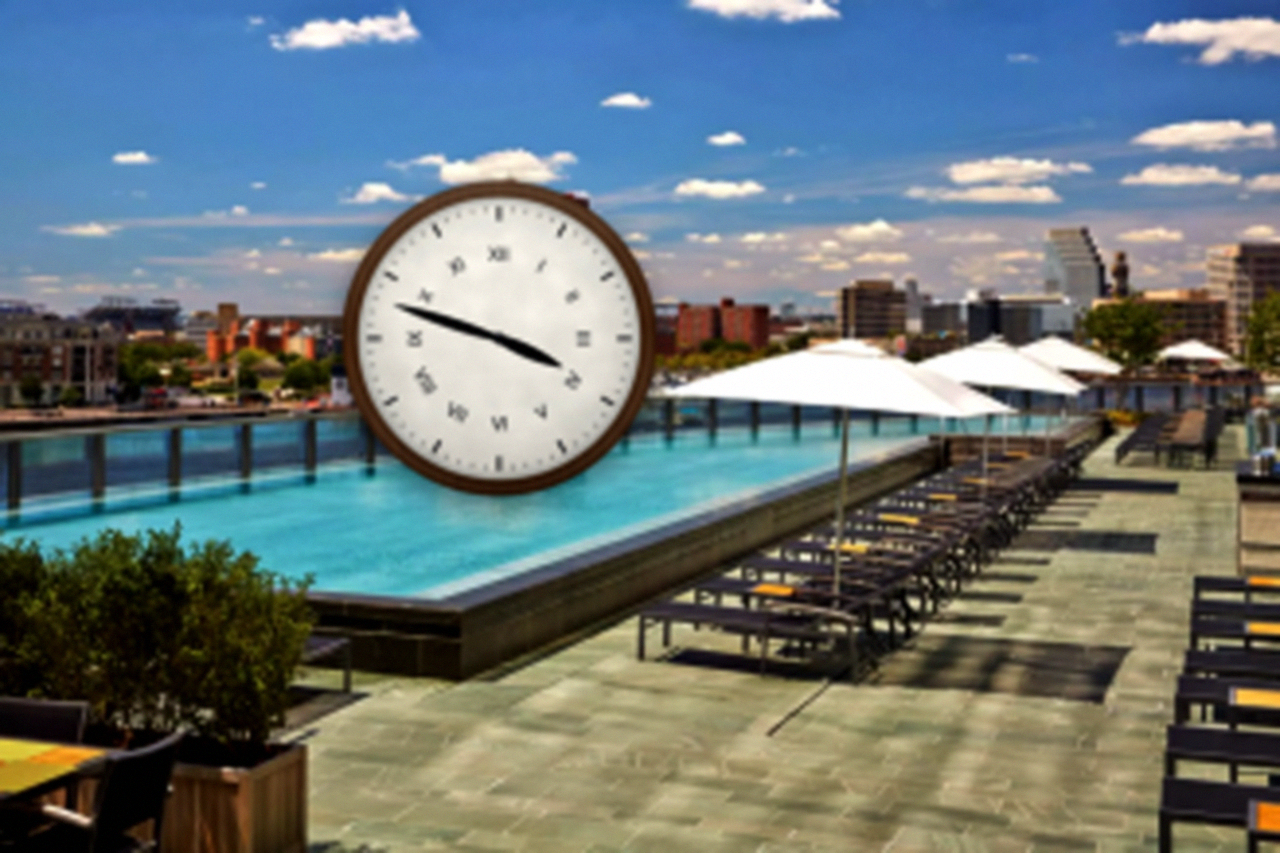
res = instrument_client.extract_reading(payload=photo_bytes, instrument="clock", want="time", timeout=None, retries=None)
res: 3:48
